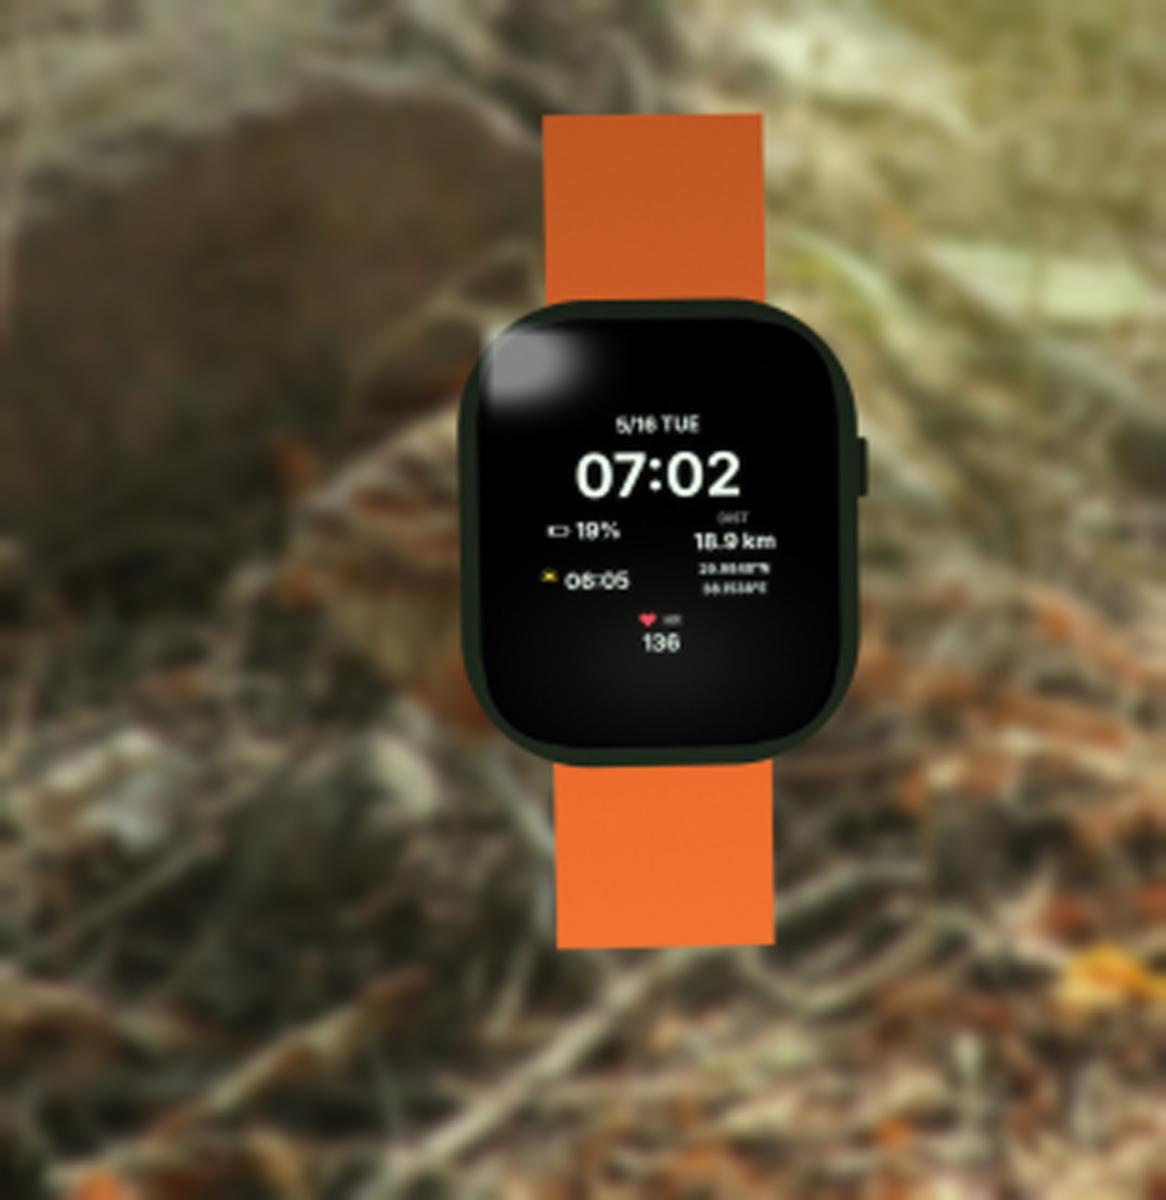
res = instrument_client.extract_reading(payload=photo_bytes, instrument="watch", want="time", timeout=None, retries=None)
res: 7:02
